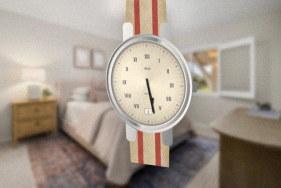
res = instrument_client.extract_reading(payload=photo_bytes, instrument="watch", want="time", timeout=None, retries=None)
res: 5:28
